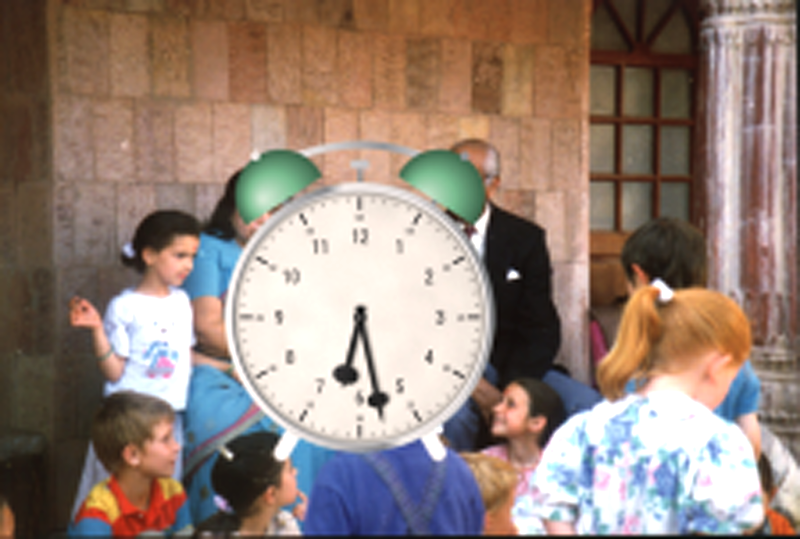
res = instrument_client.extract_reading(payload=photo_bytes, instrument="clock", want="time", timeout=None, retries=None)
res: 6:28
